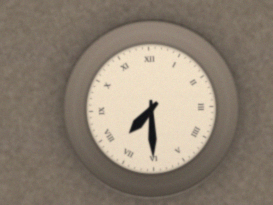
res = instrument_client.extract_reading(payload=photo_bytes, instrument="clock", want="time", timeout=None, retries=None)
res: 7:30
